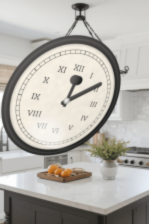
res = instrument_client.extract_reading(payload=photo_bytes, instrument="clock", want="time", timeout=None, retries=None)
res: 12:09
